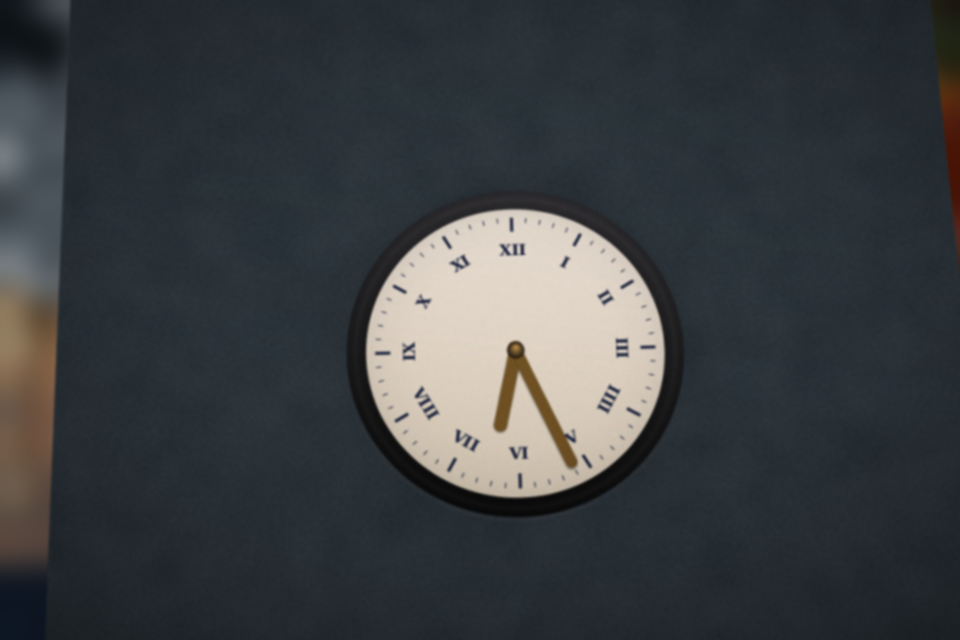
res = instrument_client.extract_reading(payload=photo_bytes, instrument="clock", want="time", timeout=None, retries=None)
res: 6:26
